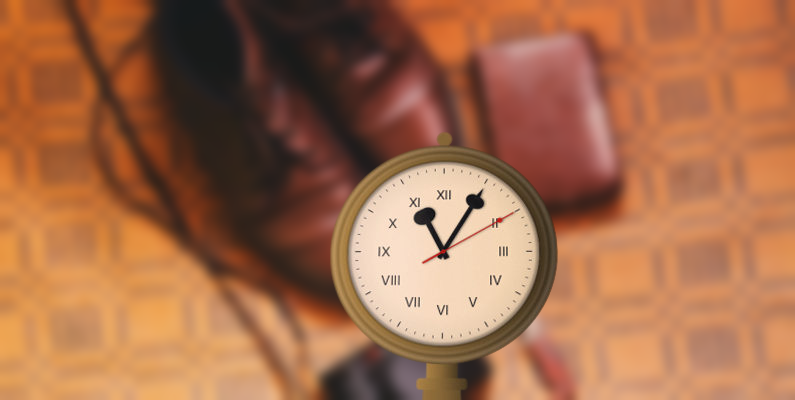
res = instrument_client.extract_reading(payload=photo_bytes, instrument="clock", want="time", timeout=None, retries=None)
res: 11:05:10
